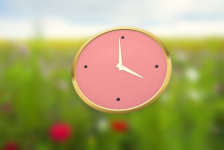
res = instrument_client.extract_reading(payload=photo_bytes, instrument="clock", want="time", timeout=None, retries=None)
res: 3:59
